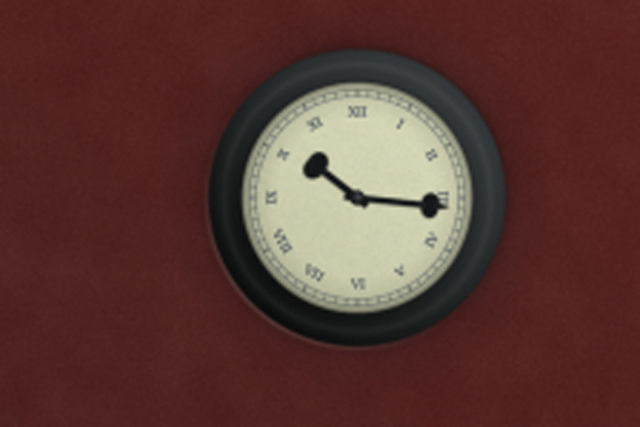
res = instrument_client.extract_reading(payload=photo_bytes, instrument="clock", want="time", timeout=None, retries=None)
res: 10:16
